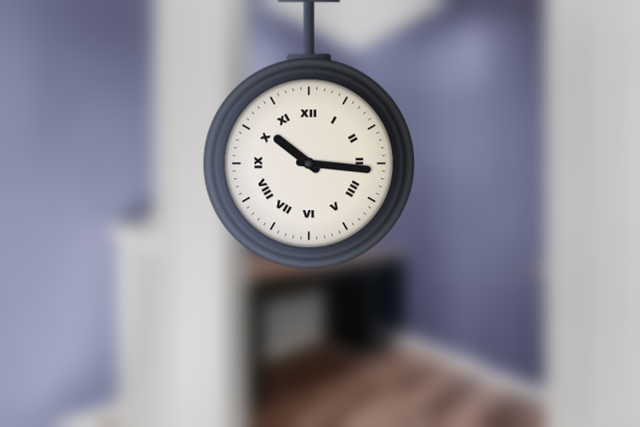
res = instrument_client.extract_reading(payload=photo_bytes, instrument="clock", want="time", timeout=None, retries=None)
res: 10:16
